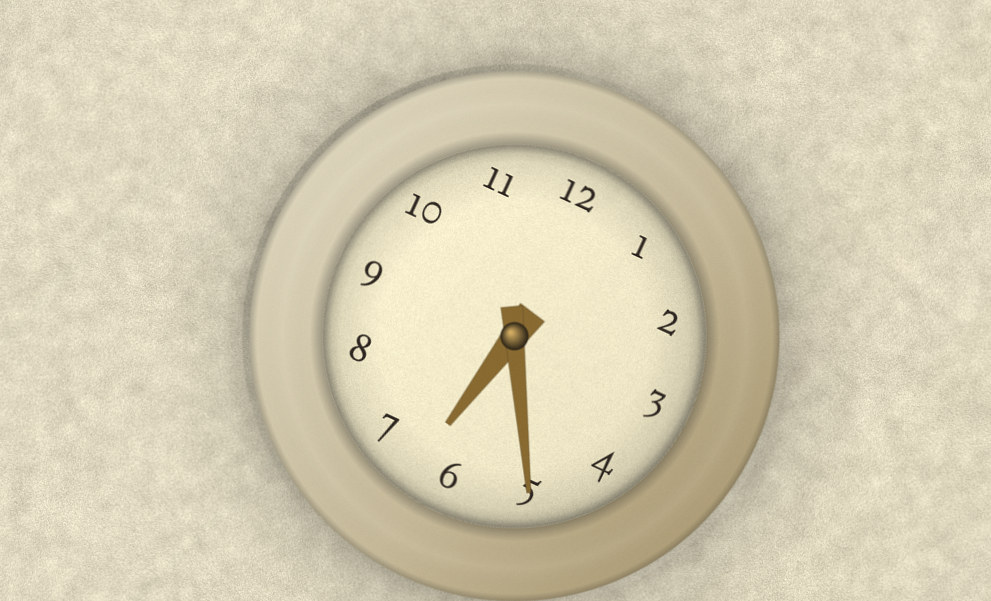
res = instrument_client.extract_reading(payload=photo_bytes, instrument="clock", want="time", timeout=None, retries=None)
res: 6:25
